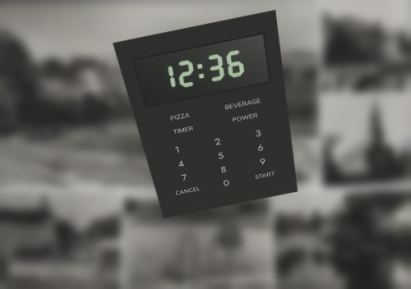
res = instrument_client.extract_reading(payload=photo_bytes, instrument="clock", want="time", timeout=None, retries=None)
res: 12:36
